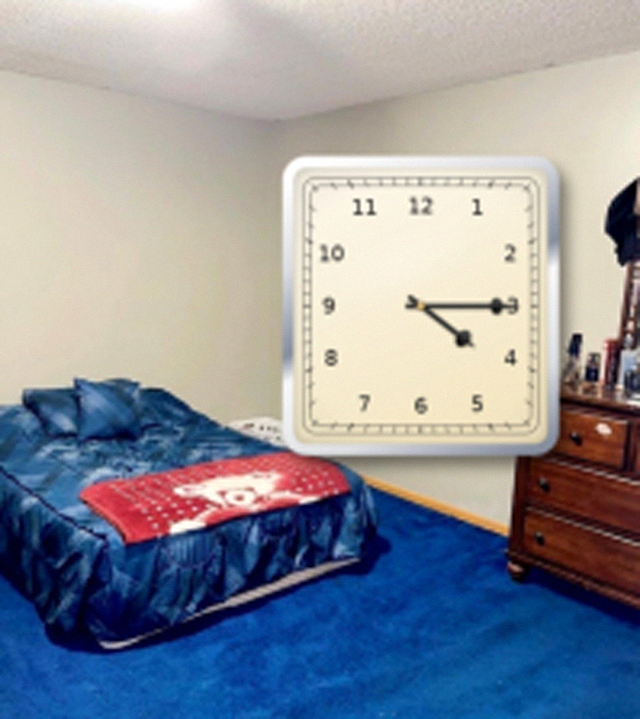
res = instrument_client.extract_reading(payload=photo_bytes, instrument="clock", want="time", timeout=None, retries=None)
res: 4:15
